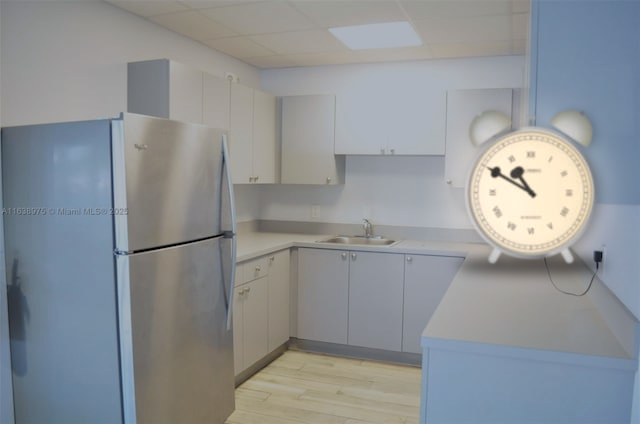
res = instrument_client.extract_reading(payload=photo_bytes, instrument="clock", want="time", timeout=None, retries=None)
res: 10:50
